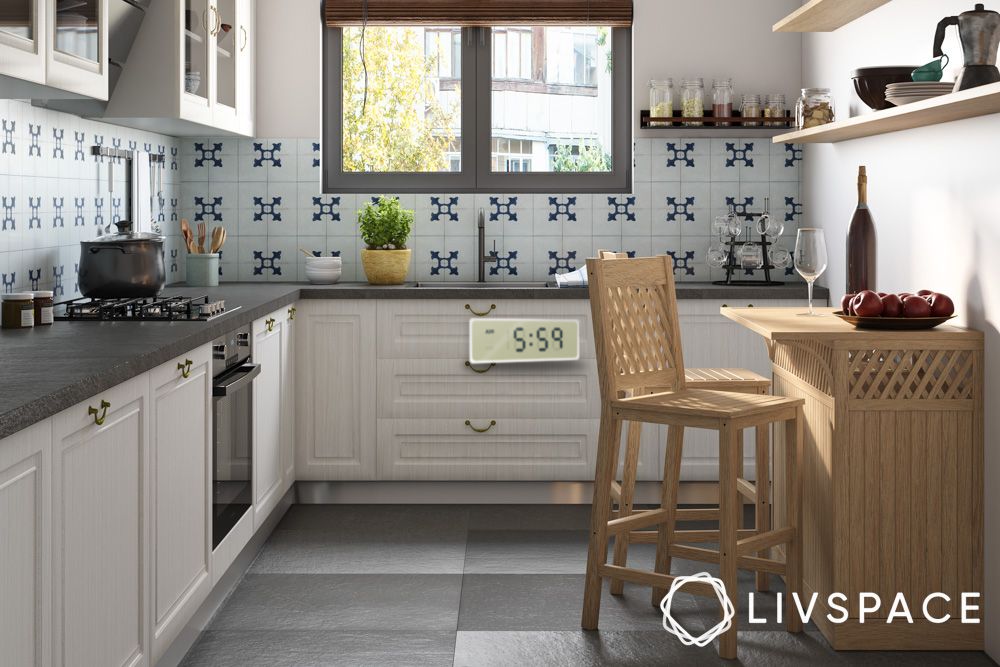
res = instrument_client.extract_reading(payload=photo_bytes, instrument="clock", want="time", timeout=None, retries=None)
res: 5:59
